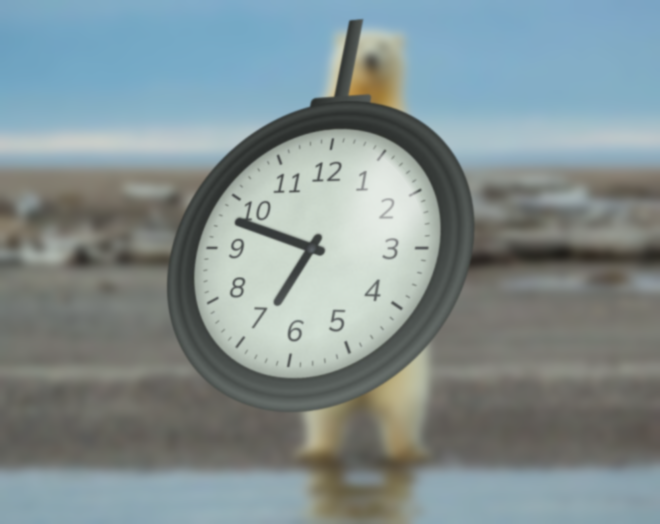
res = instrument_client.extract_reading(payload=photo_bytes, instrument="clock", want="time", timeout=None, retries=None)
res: 6:48
